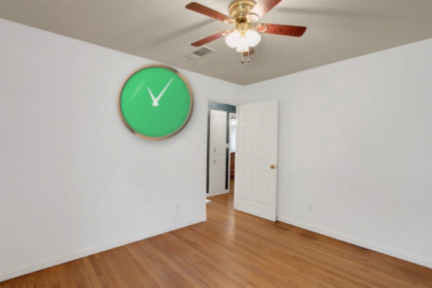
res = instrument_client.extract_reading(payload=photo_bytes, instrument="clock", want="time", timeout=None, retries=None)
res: 11:06
